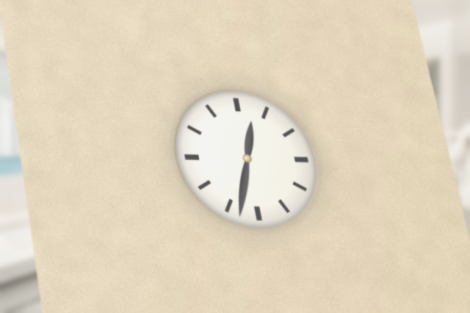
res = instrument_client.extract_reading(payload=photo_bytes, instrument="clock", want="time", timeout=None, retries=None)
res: 12:33
